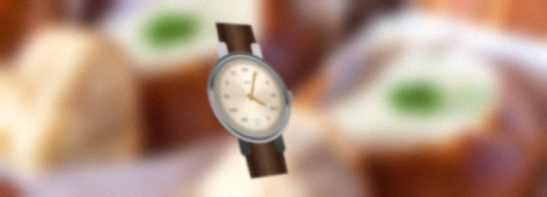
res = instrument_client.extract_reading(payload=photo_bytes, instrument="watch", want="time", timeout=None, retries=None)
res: 4:04
